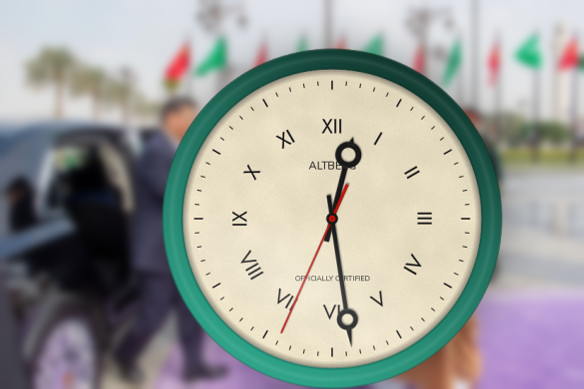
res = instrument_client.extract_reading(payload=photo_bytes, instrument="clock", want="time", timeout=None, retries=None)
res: 12:28:34
